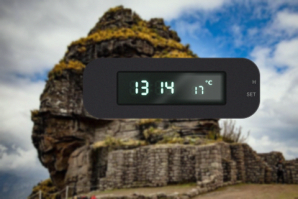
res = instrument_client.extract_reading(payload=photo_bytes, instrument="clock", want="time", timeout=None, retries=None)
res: 13:14
